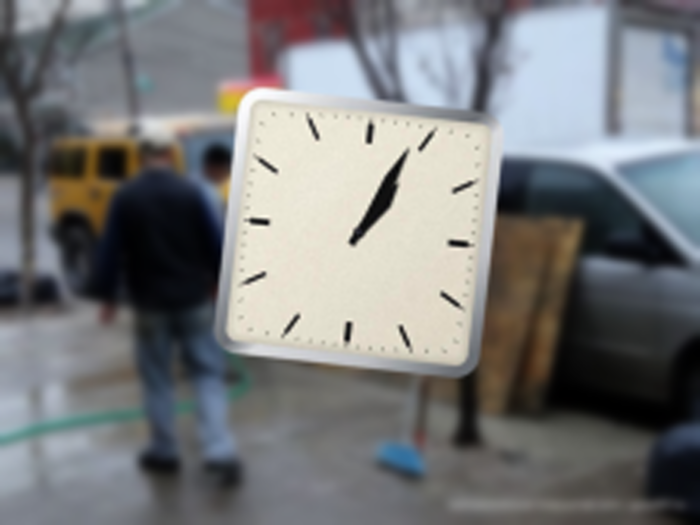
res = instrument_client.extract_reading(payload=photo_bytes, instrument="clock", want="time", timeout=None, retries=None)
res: 1:04
